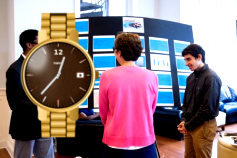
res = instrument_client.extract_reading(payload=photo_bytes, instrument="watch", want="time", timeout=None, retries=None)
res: 12:37
